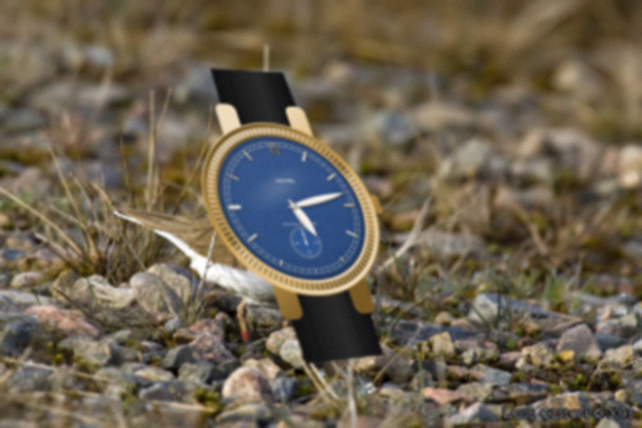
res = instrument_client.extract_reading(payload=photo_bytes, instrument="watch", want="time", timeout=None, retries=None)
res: 5:13
